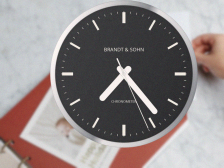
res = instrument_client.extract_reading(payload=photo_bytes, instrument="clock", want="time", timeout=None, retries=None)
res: 7:23:26
